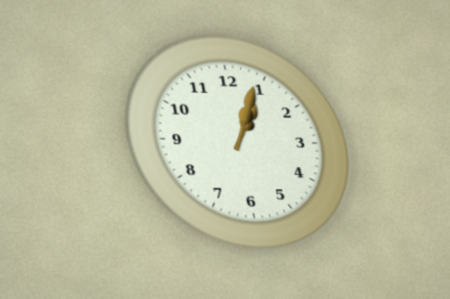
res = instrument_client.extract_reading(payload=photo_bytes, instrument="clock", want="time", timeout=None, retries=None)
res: 1:04
